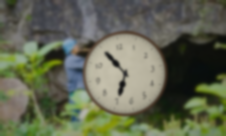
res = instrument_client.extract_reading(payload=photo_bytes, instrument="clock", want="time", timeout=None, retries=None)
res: 6:55
